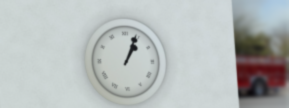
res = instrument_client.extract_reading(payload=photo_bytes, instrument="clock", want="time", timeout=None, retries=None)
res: 1:04
